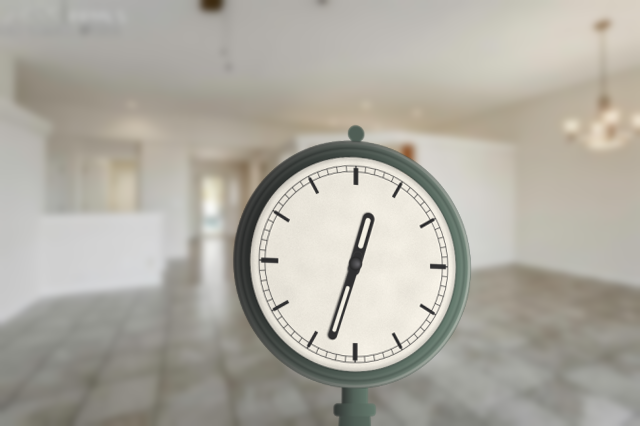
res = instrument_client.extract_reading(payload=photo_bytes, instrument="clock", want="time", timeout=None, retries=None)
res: 12:33
